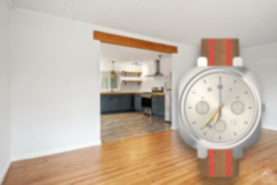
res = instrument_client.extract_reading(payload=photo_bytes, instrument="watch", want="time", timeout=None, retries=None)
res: 6:37
